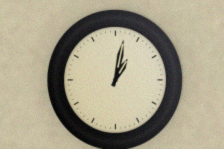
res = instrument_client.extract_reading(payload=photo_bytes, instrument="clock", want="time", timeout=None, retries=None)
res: 1:02
